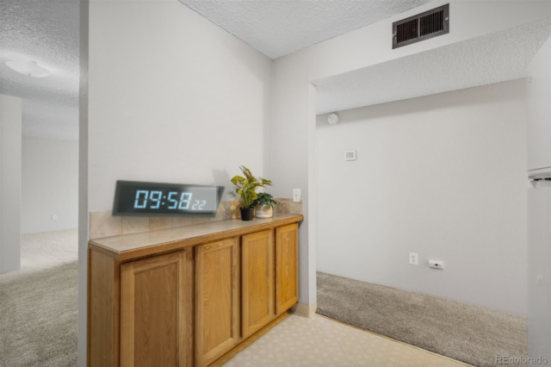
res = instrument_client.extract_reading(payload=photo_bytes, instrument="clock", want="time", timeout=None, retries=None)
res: 9:58:22
